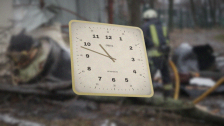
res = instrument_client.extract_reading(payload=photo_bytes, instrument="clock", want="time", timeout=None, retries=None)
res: 10:48
